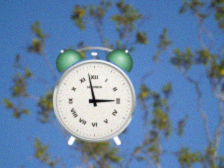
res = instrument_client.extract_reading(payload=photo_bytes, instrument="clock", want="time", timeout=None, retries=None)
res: 2:58
